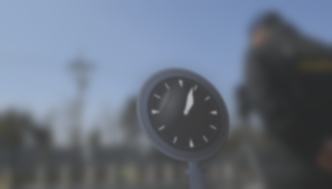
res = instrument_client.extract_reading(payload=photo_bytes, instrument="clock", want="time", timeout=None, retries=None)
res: 1:04
